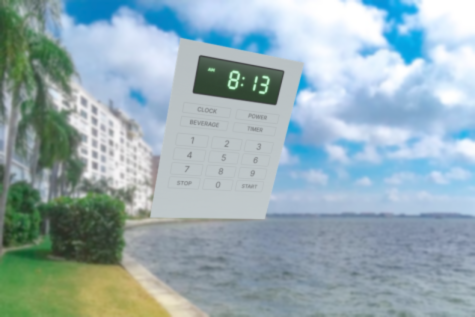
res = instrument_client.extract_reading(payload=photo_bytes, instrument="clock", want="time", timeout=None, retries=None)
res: 8:13
